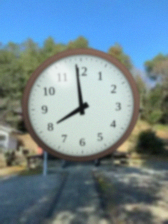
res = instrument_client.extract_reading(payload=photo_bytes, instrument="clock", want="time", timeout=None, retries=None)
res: 7:59
